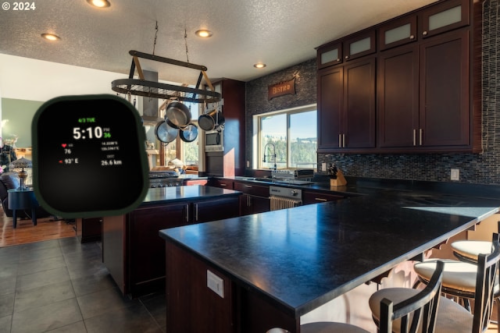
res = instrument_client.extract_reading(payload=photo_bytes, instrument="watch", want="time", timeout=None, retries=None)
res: 5:10
